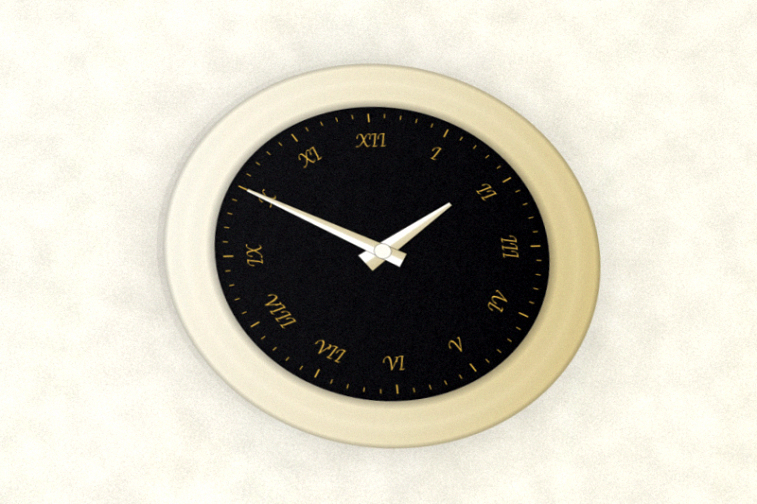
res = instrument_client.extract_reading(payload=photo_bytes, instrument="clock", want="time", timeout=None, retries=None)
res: 1:50
